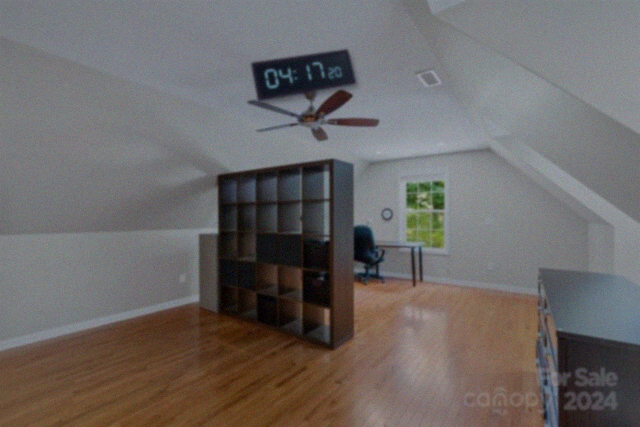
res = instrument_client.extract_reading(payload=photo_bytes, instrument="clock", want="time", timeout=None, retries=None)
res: 4:17
